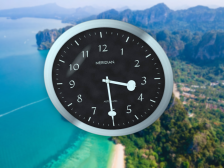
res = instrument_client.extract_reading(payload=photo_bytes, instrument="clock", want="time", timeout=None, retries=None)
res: 3:30
